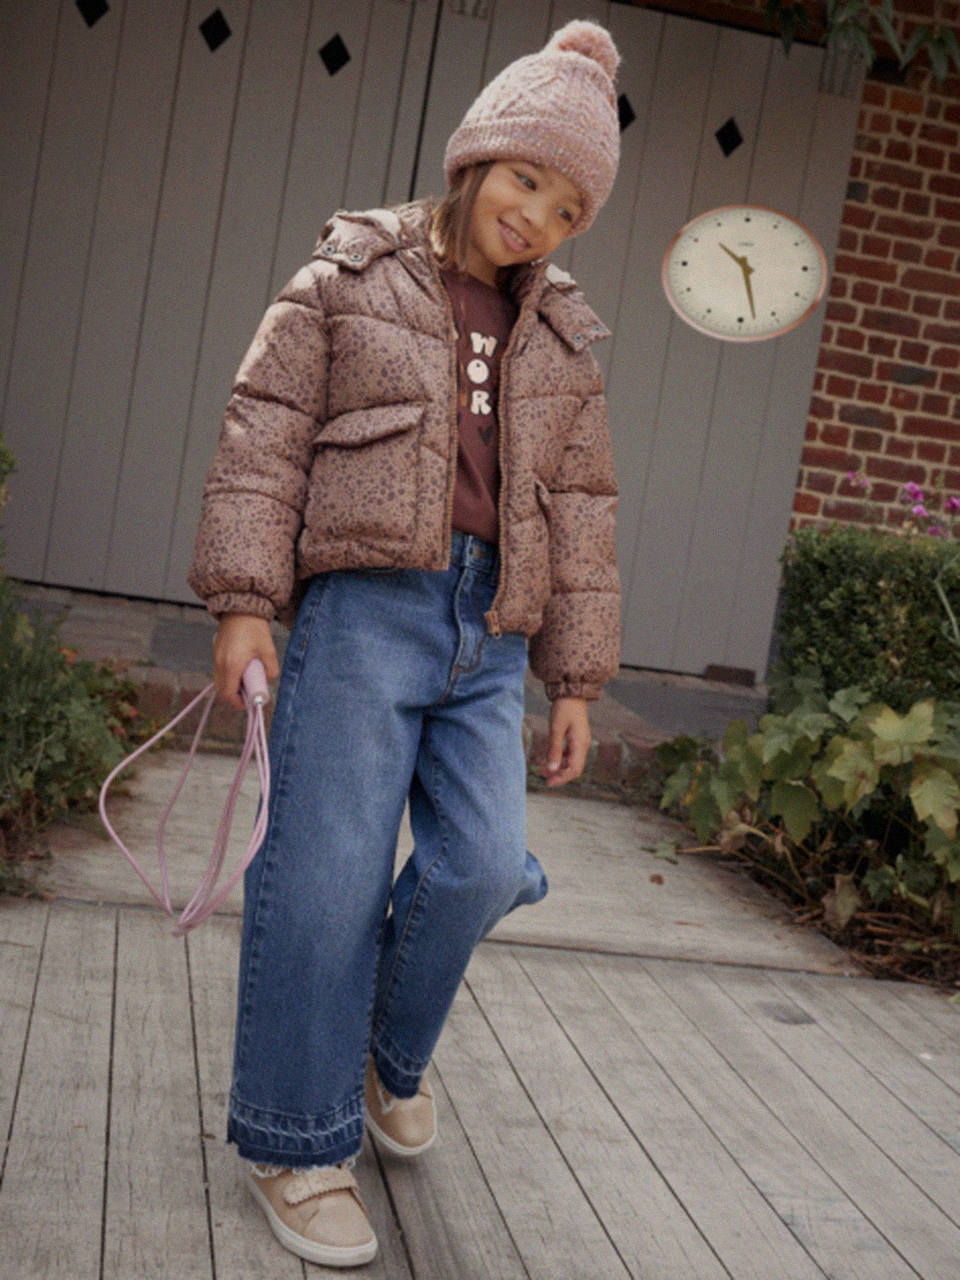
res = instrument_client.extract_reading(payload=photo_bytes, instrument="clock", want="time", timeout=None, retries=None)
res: 10:28
